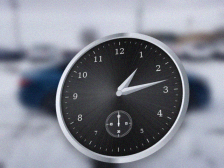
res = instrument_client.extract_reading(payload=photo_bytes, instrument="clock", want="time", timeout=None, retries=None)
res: 1:13
